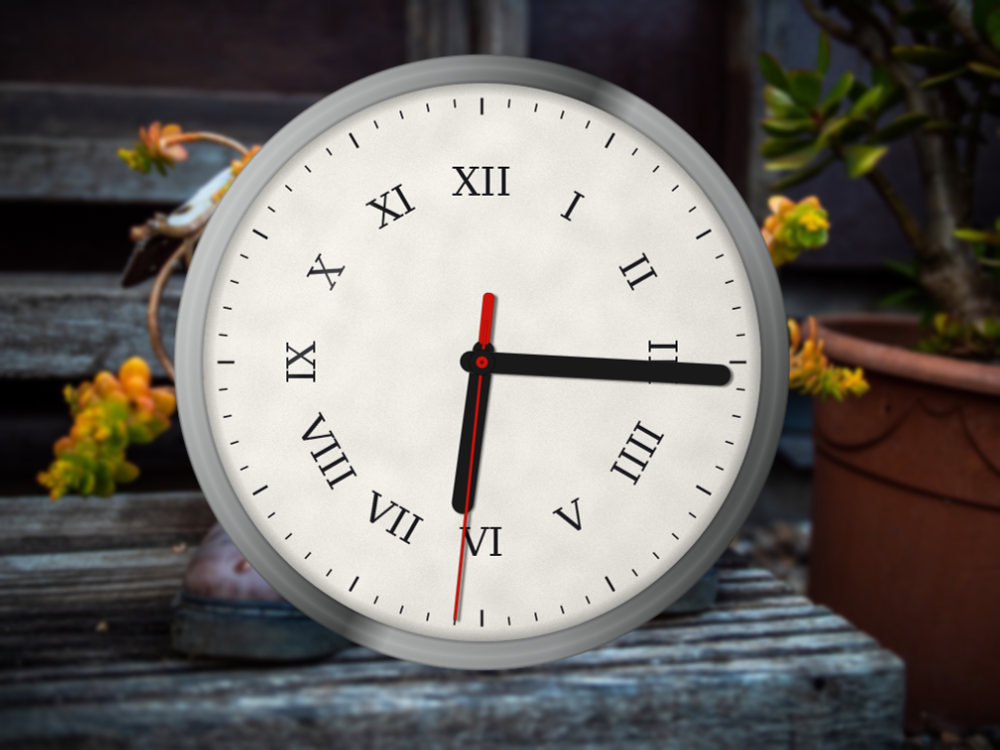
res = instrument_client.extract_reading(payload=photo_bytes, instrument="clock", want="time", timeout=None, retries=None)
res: 6:15:31
